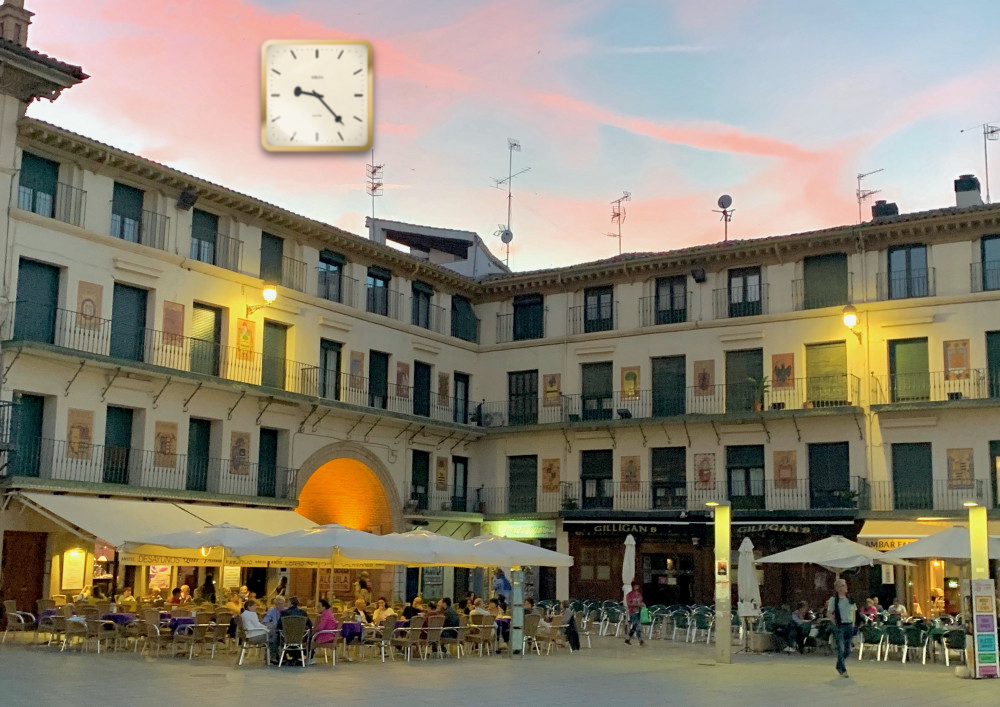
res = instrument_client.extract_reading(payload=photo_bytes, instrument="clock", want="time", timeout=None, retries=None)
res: 9:23
